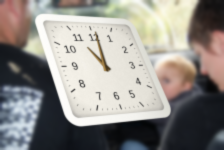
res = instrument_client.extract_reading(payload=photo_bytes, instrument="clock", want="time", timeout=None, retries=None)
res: 11:01
